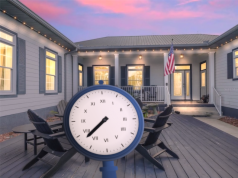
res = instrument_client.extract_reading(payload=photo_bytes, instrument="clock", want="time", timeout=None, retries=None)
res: 7:38
